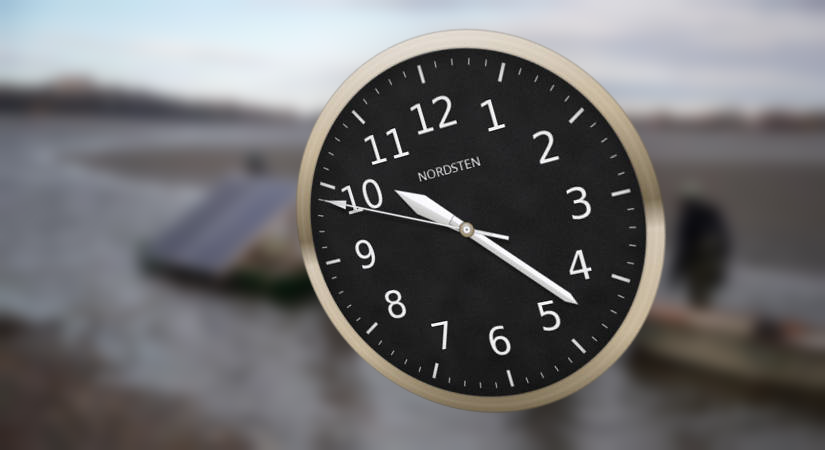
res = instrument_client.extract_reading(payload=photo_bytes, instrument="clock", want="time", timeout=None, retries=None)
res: 10:22:49
